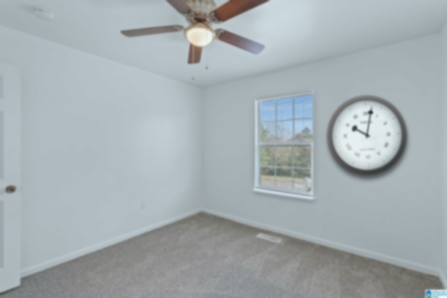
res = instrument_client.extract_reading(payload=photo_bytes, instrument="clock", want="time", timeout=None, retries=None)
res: 10:02
